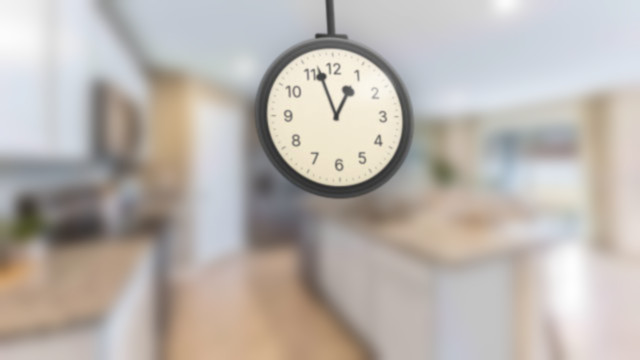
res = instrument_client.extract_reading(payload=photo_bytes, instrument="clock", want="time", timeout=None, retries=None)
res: 12:57
